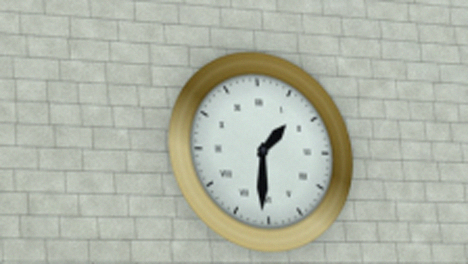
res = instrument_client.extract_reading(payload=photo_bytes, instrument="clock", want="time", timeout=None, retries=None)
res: 1:31
